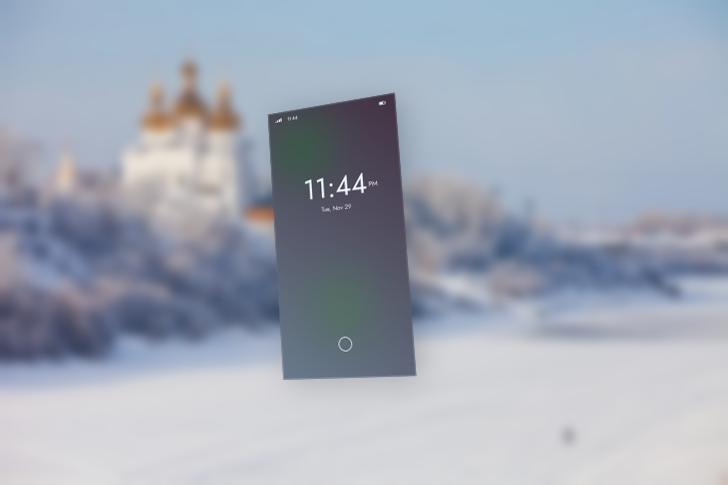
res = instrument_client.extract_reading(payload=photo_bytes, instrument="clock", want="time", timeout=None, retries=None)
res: 11:44
